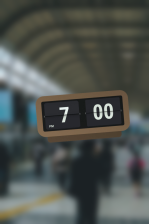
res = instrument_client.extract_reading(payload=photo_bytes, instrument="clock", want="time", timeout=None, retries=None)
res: 7:00
